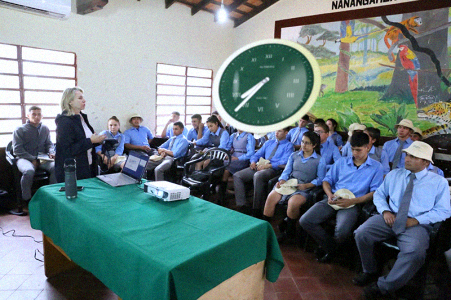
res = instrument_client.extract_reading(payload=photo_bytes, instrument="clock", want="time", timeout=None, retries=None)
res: 7:36
